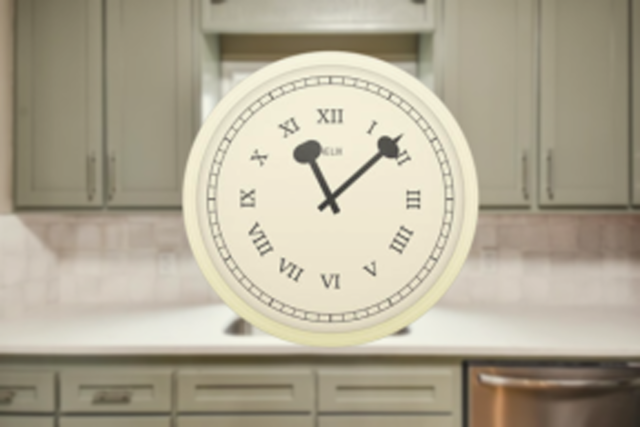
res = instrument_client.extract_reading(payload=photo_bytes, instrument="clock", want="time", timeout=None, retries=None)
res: 11:08
